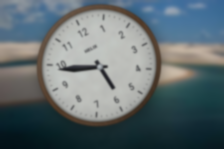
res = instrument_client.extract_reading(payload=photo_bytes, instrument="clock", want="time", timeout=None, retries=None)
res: 5:49
